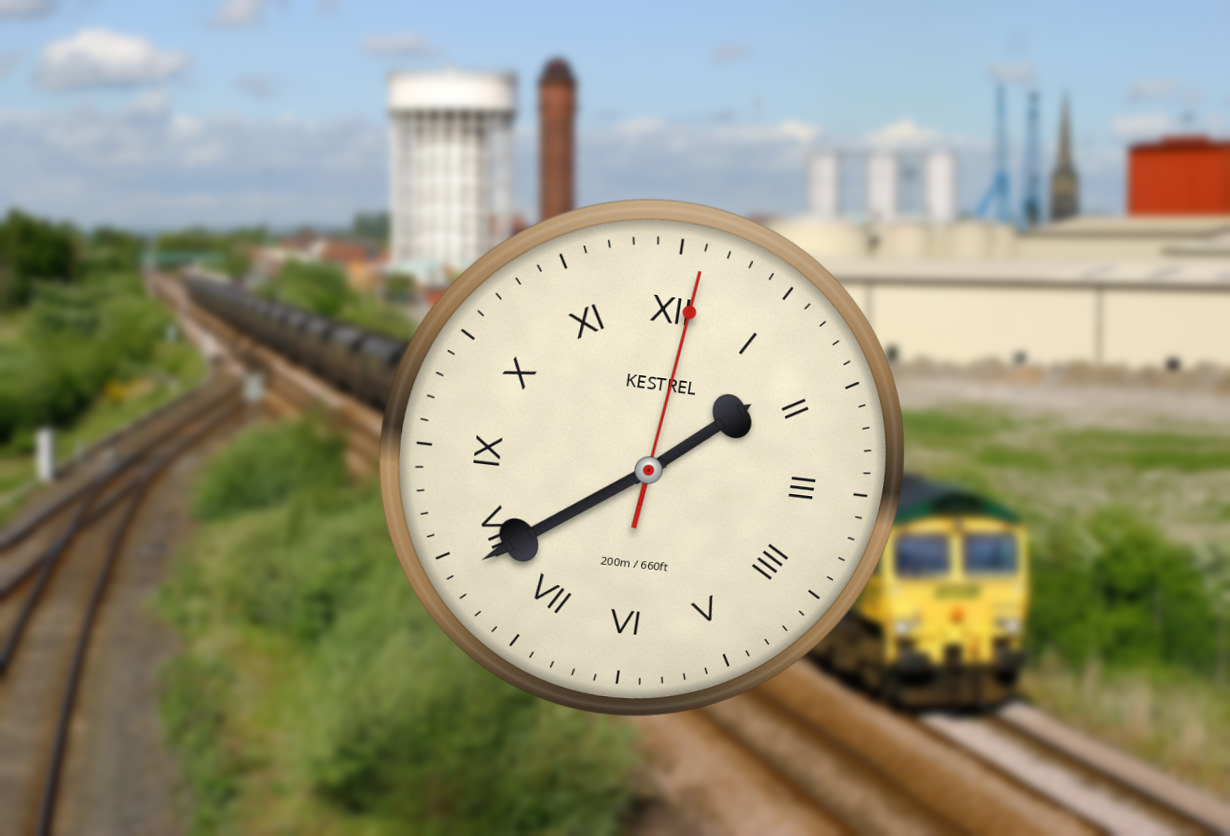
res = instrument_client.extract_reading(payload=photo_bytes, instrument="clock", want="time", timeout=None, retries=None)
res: 1:39:01
